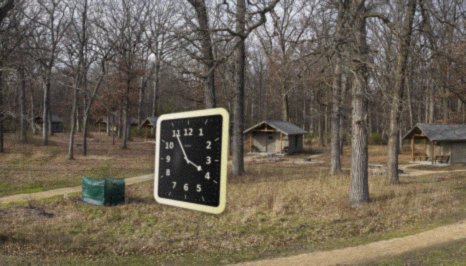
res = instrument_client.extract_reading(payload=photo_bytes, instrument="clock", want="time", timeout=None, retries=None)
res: 3:55
